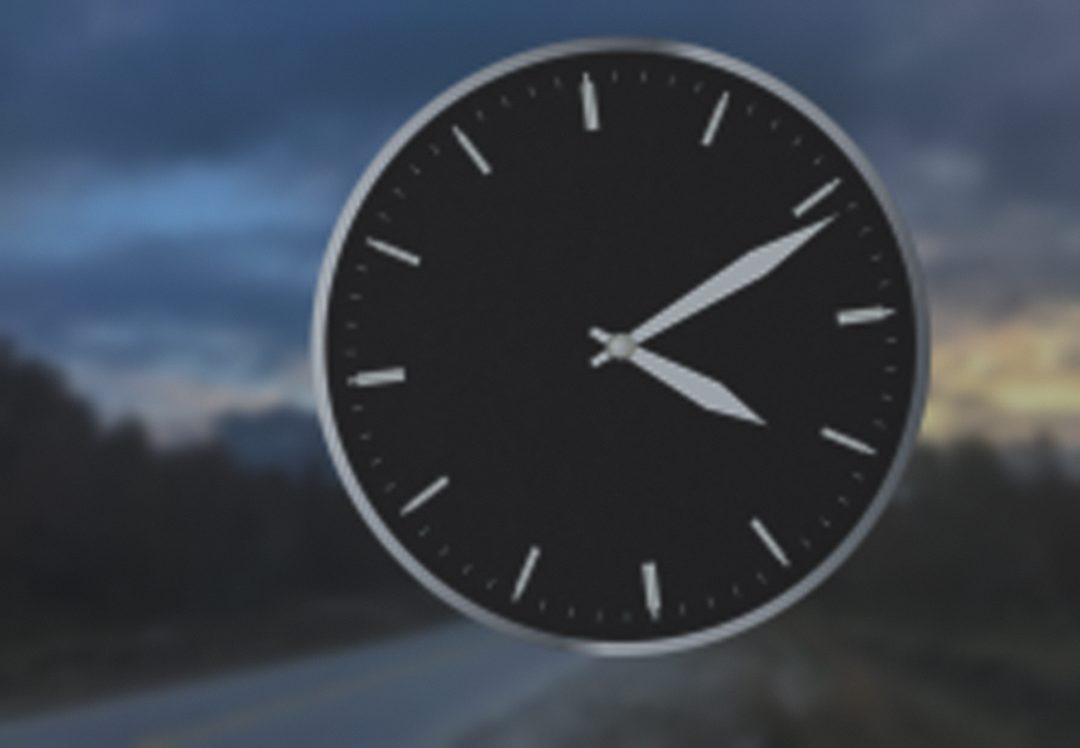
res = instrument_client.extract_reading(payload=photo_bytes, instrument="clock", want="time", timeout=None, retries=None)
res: 4:11
